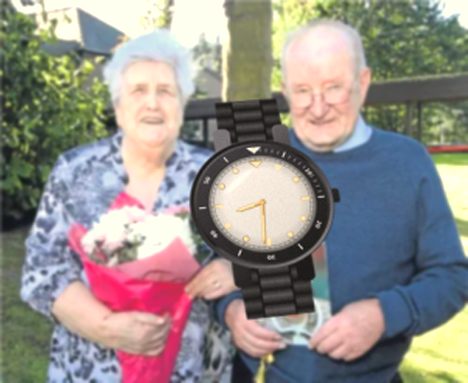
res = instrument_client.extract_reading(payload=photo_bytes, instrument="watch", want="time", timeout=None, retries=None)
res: 8:31
